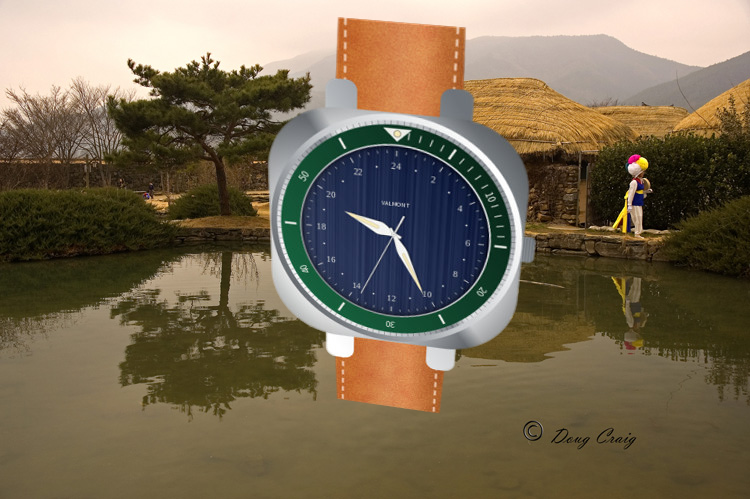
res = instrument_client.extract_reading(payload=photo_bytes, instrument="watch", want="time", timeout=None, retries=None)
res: 19:25:34
